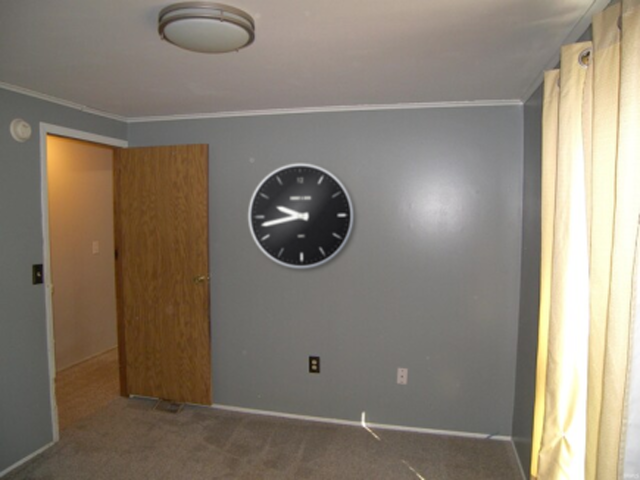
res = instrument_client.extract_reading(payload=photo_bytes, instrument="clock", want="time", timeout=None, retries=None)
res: 9:43
